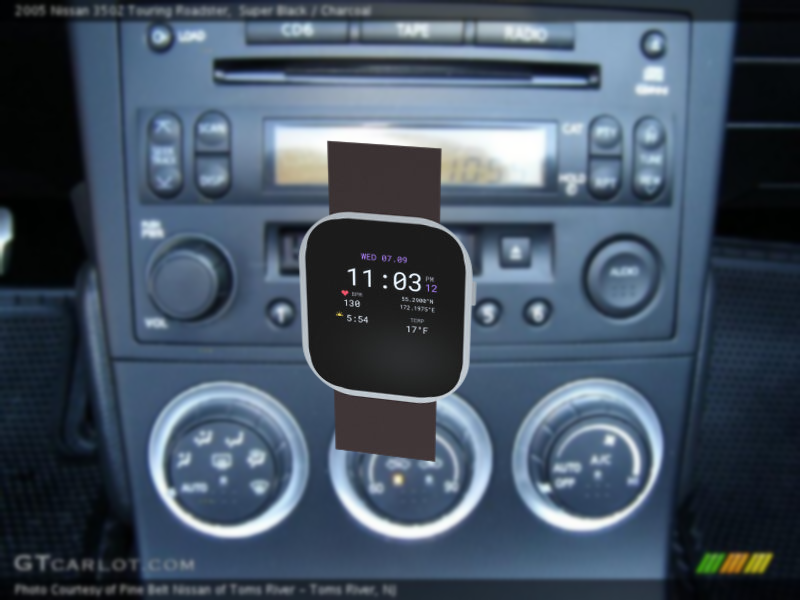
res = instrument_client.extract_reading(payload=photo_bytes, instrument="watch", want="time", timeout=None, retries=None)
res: 11:03:12
